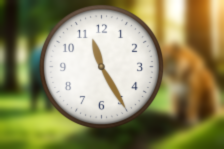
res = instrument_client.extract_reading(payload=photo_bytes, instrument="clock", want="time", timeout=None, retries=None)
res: 11:25
